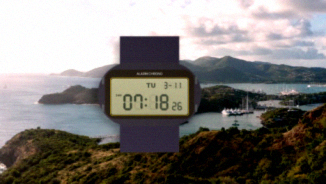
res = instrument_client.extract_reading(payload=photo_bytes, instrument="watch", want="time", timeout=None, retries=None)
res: 7:18
